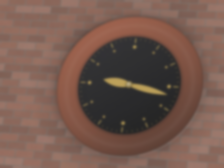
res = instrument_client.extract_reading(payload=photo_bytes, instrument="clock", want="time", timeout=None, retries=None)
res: 9:17
